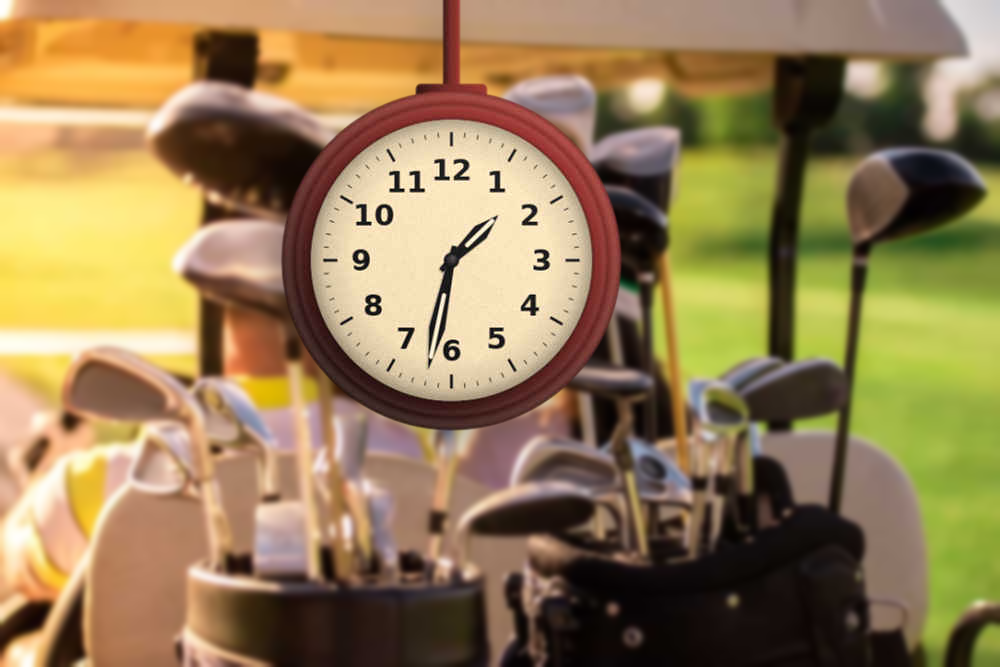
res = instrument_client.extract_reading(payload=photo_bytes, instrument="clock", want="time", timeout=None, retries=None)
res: 1:32
